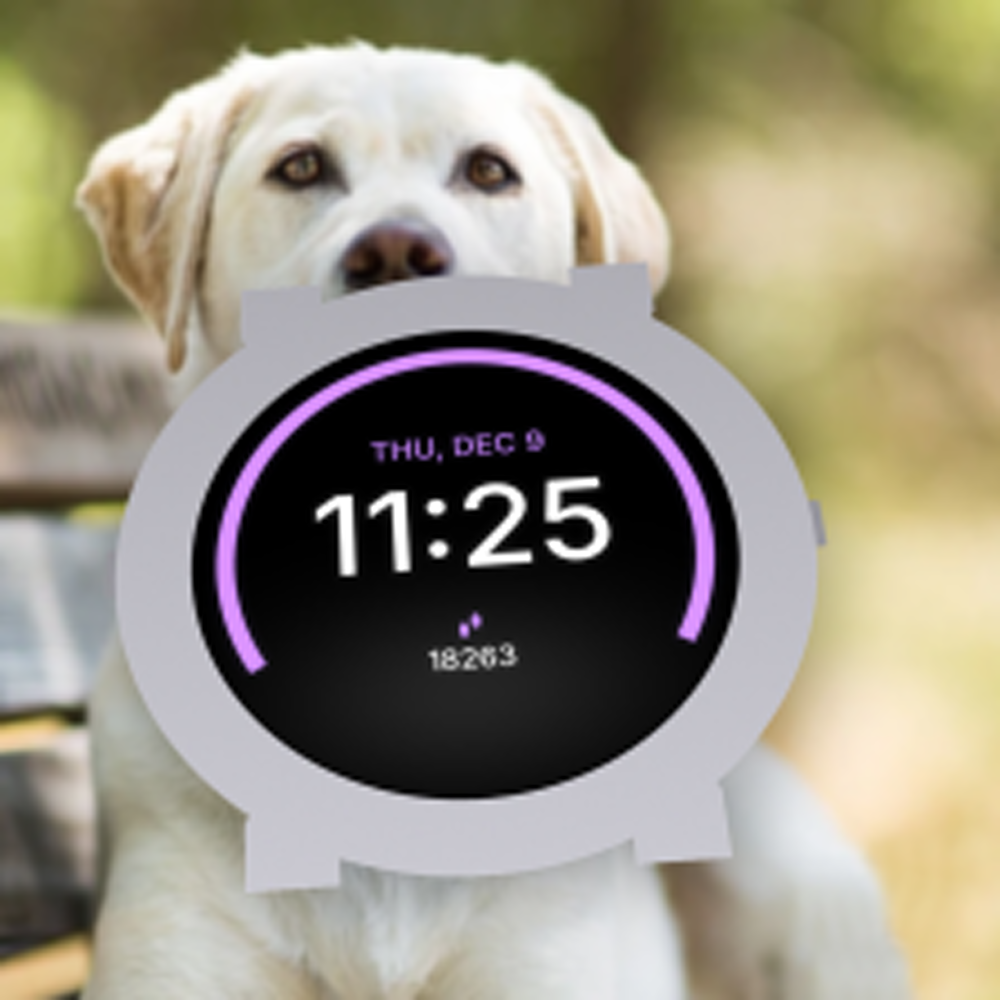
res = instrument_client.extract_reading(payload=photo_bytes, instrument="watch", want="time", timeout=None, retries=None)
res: 11:25
